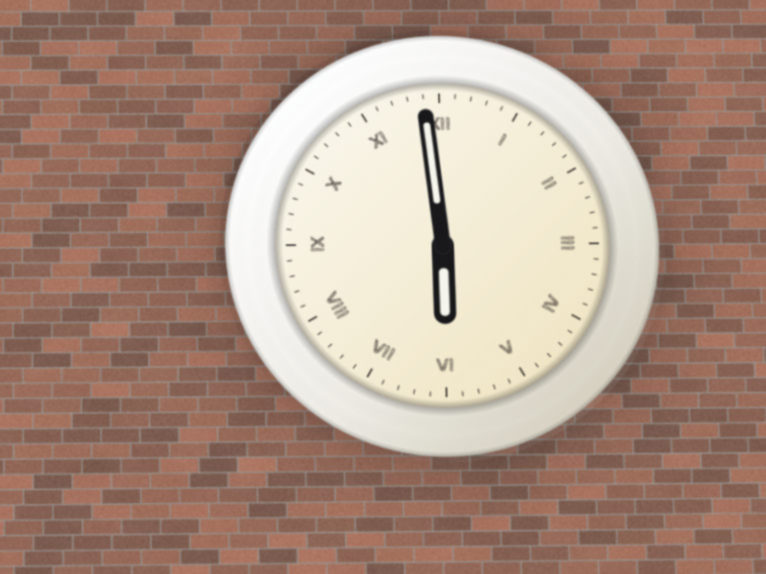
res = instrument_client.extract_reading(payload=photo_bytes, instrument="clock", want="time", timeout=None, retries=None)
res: 5:59
